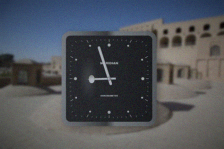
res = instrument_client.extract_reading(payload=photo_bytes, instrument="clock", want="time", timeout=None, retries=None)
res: 8:57
